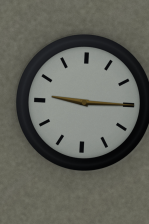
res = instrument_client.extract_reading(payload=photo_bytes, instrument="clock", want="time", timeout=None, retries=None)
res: 9:15
